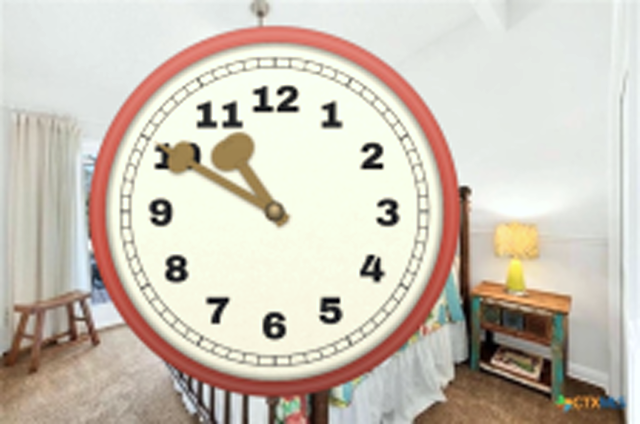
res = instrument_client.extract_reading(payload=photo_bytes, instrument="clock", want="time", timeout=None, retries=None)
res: 10:50
